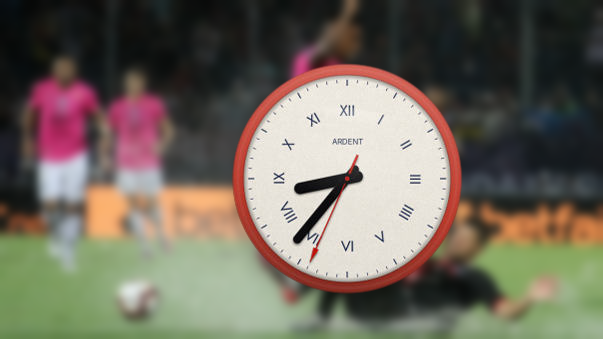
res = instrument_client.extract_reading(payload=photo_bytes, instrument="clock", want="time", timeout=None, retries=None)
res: 8:36:34
